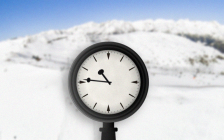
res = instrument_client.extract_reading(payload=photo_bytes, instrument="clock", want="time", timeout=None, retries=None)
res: 10:46
